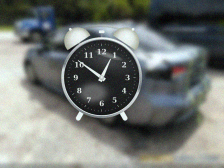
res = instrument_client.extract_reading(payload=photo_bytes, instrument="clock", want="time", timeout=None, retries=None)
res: 12:51
